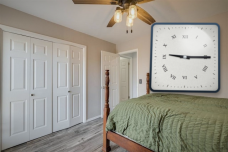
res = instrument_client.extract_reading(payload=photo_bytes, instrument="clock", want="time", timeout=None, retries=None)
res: 9:15
